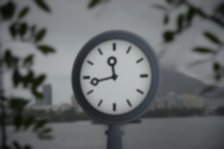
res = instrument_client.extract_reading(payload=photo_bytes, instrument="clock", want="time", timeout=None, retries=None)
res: 11:43
